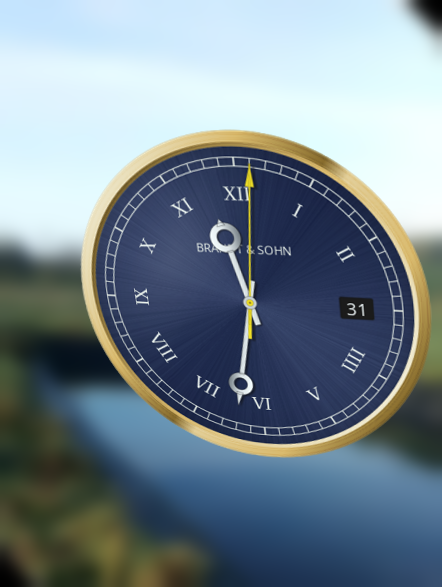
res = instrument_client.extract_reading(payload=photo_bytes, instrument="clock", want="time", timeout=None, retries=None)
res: 11:32:01
